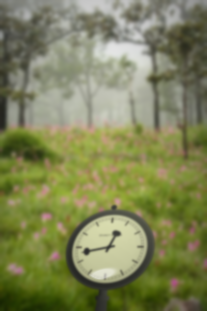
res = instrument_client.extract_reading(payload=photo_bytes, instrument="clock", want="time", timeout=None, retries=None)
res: 12:43
